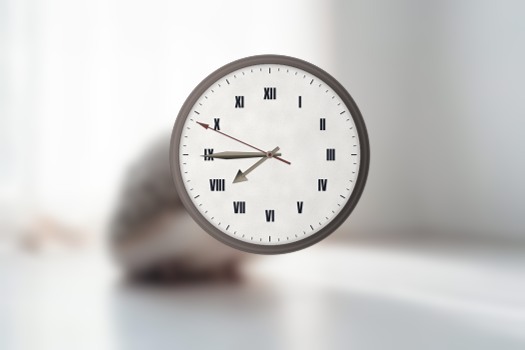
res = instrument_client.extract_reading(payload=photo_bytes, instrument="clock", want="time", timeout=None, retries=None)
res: 7:44:49
